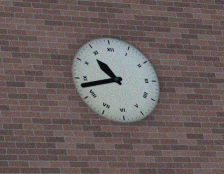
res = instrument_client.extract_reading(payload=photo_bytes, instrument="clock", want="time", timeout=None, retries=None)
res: 10:43
